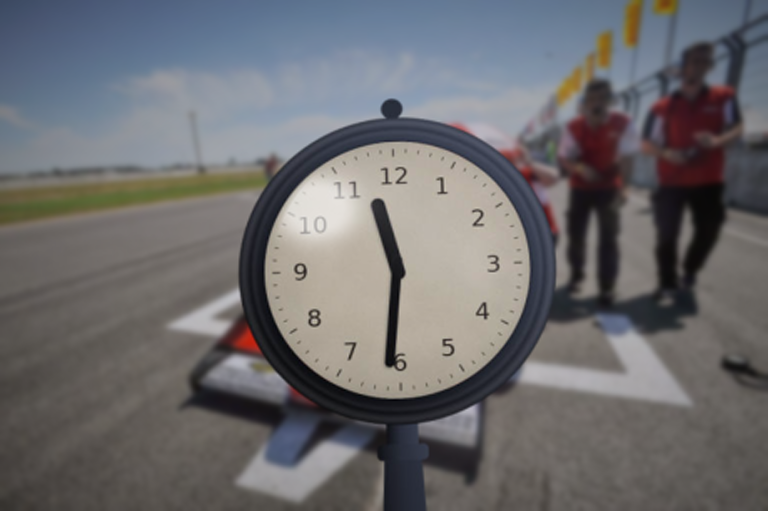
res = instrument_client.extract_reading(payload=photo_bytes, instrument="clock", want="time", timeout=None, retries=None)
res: 11:31
